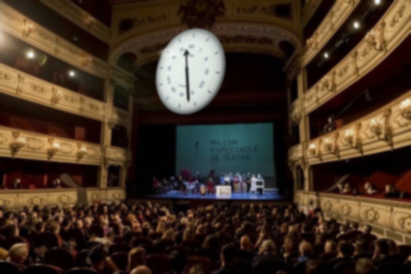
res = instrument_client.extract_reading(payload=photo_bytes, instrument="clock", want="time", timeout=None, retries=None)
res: 11:27
